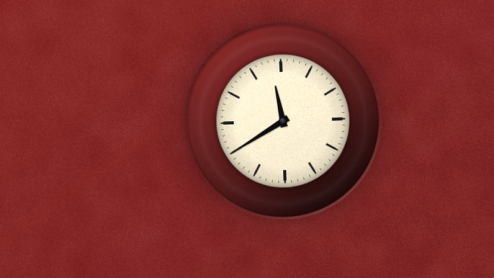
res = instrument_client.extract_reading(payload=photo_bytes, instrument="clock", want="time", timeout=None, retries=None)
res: 11:40
